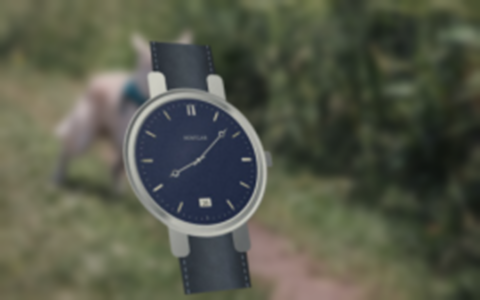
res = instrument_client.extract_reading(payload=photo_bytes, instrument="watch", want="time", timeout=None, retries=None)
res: 8:08
